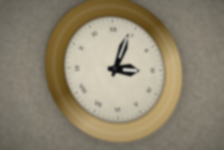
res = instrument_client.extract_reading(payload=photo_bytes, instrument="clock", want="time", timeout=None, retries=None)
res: 3:04
